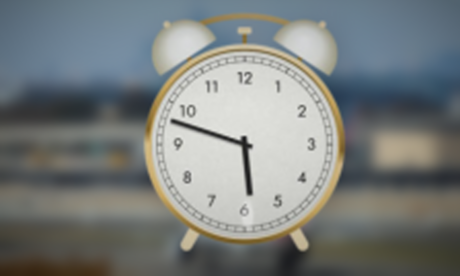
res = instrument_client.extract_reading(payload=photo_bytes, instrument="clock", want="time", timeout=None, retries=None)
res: 5:48
